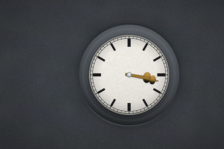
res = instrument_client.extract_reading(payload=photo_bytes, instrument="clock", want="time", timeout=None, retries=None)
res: 3:17
